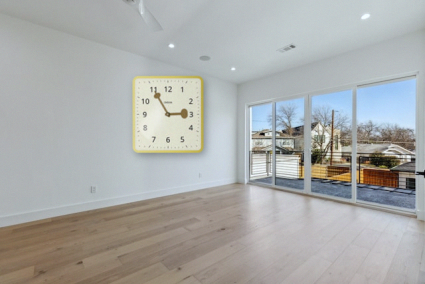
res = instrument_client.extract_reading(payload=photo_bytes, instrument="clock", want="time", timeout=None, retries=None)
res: 2:55
